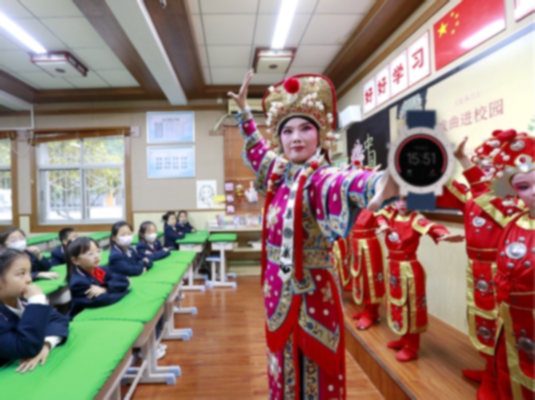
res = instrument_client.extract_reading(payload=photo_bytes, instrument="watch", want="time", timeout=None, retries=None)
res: 15:51
